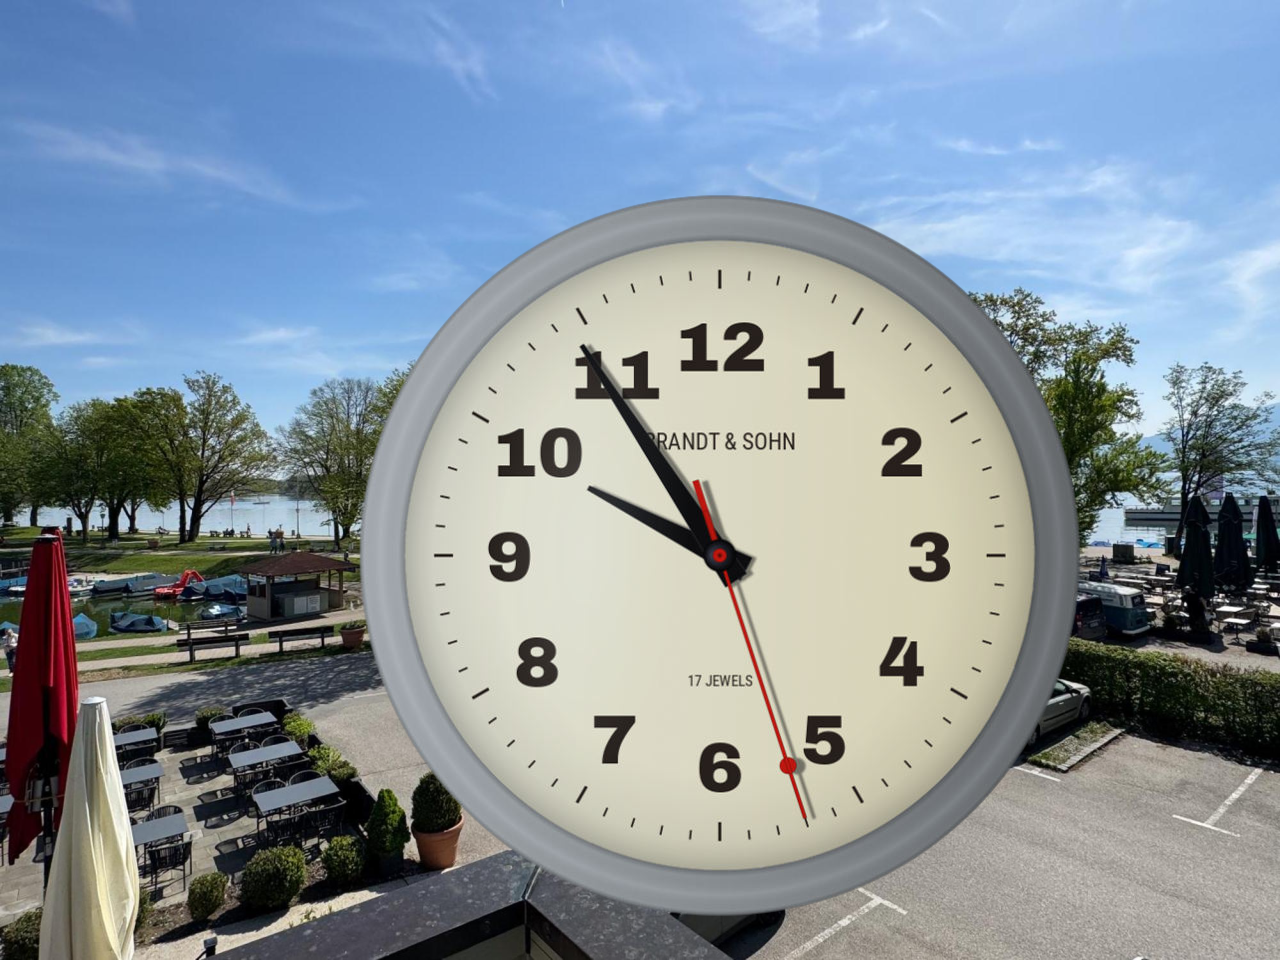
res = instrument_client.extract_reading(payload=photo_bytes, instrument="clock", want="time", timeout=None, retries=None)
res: 9:54:27
